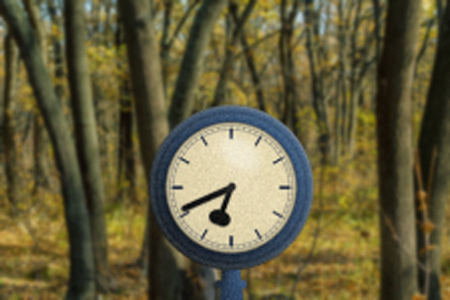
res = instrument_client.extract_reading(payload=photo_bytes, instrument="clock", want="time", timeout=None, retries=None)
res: 6:41
